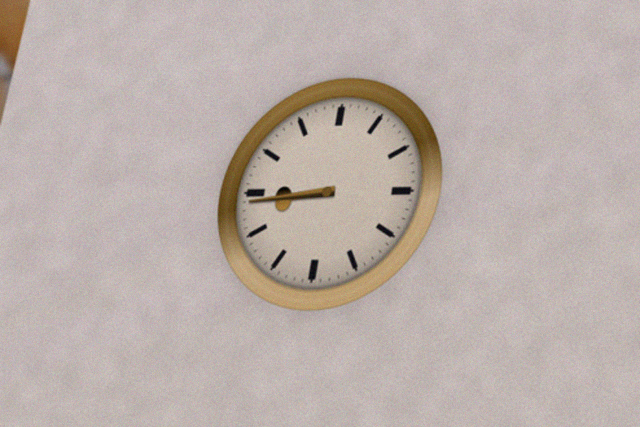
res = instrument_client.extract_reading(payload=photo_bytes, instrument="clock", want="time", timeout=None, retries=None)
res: 8:44
